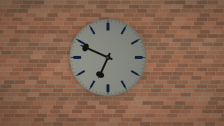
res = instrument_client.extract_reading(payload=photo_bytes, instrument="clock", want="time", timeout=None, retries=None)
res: 6:49
